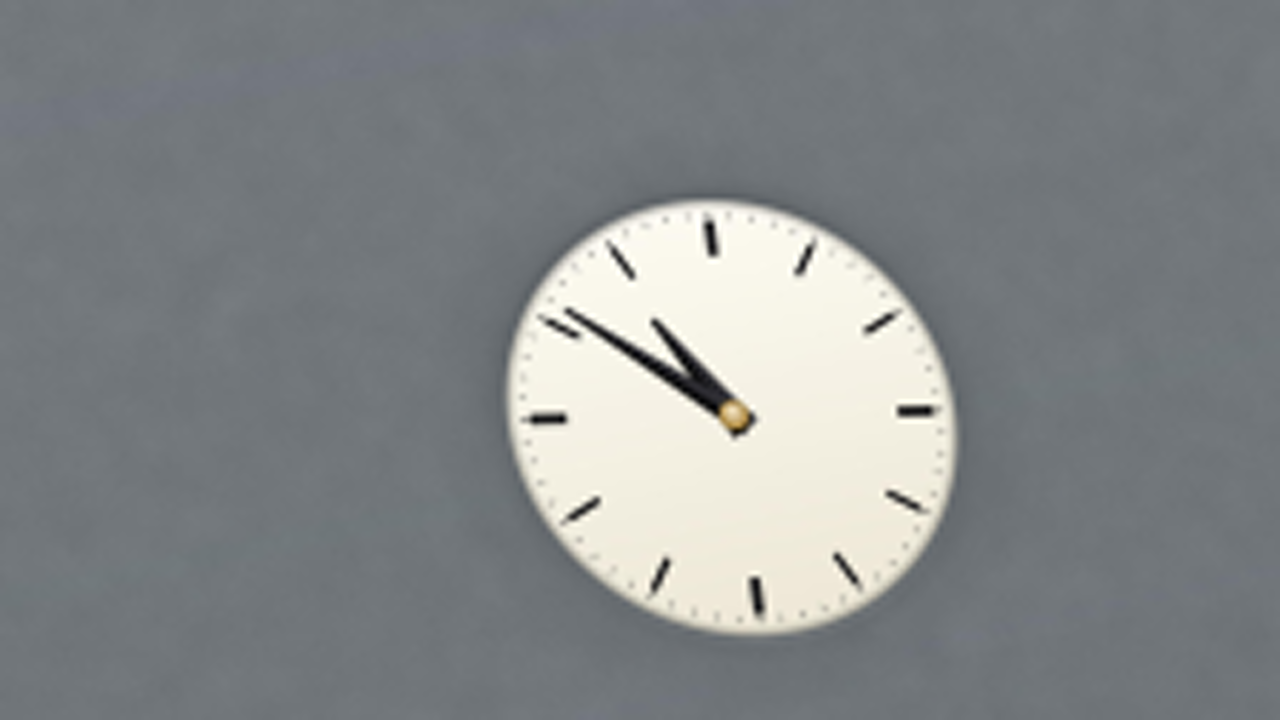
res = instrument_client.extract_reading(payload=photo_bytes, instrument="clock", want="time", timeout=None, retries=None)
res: 10:51
